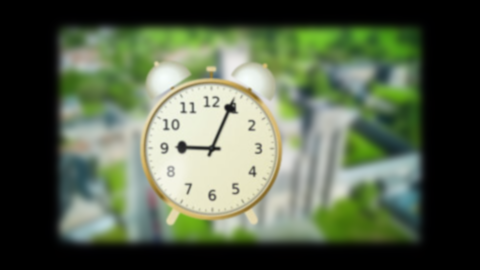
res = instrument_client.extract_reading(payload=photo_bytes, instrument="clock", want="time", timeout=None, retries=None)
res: 9:04
